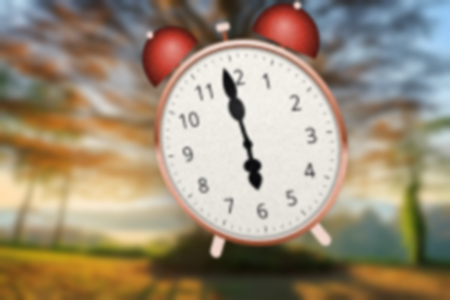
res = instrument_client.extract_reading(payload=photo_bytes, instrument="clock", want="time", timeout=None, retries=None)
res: 5:59
